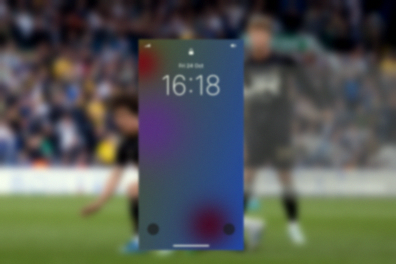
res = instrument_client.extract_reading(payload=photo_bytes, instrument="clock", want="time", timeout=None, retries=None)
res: 16:18
